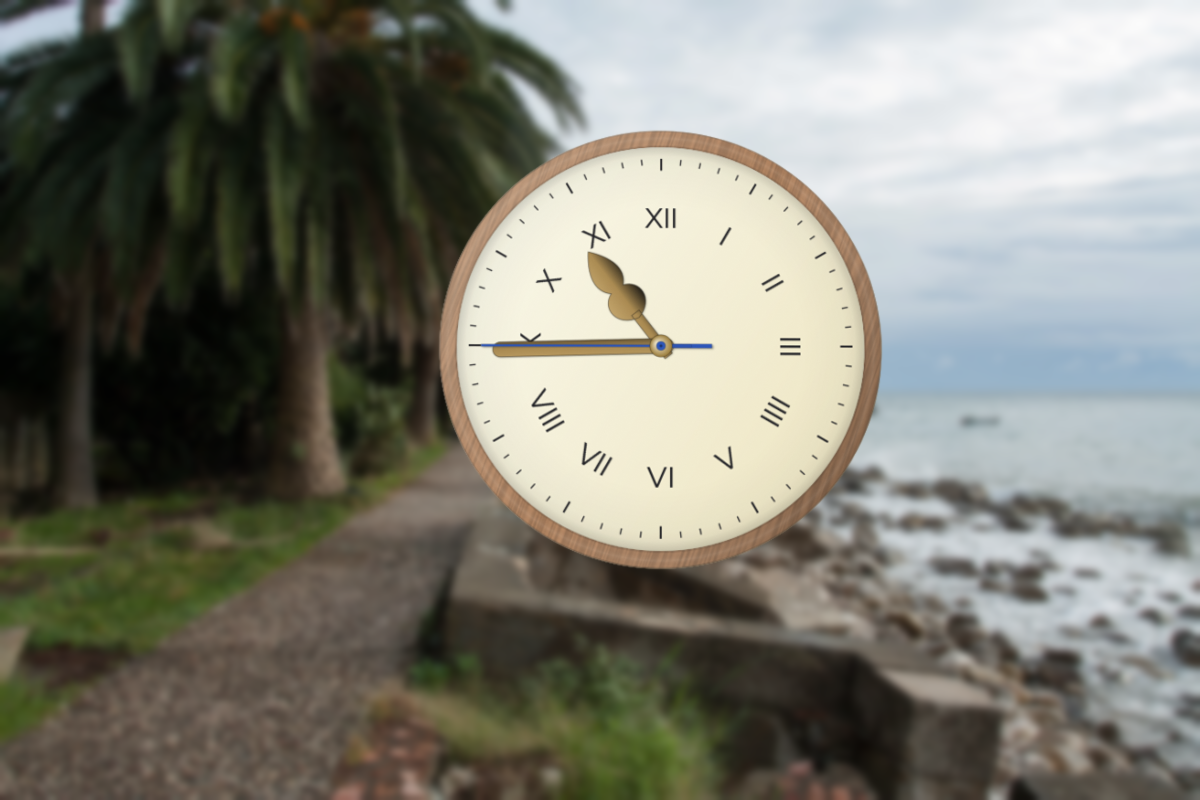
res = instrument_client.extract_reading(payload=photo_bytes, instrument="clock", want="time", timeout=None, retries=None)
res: 10:44:45
